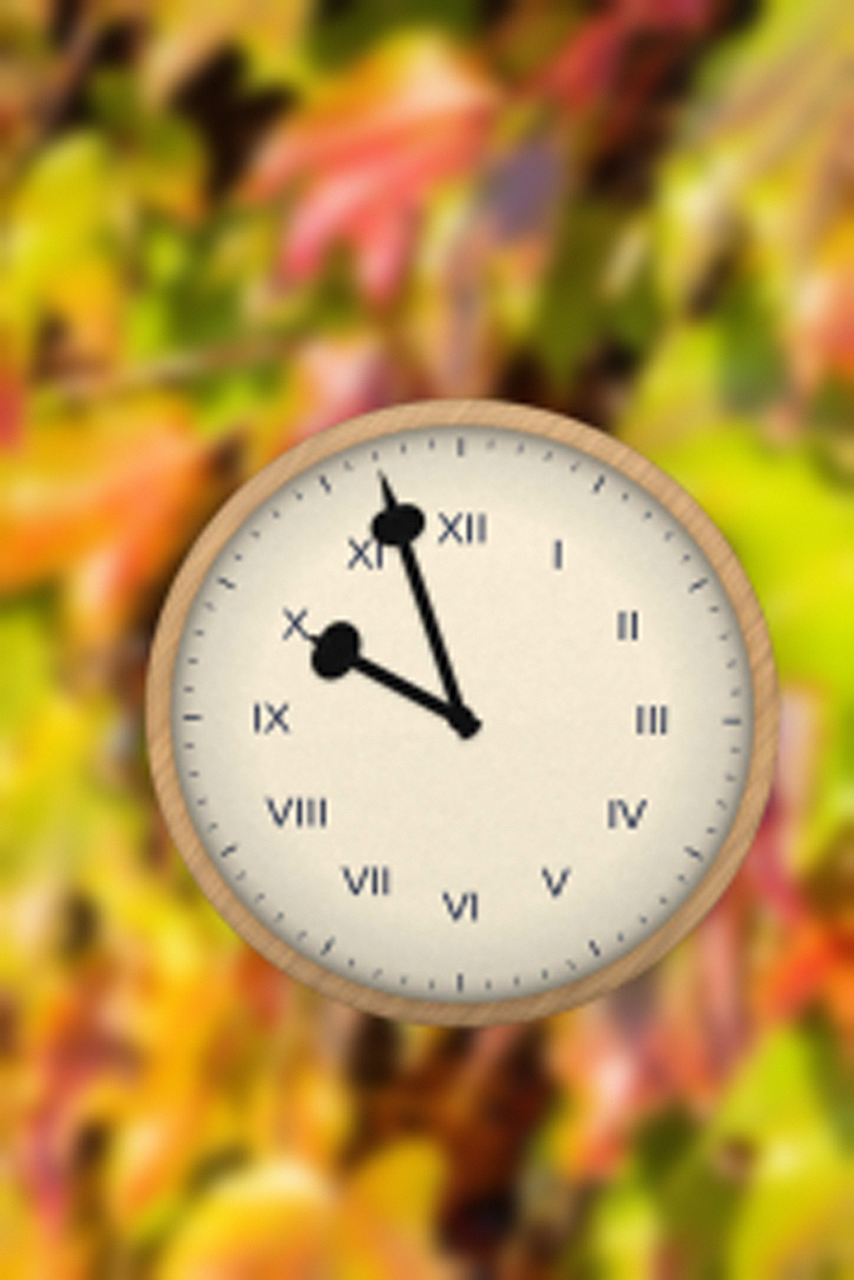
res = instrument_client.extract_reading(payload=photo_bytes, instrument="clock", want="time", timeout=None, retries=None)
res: 9:57
